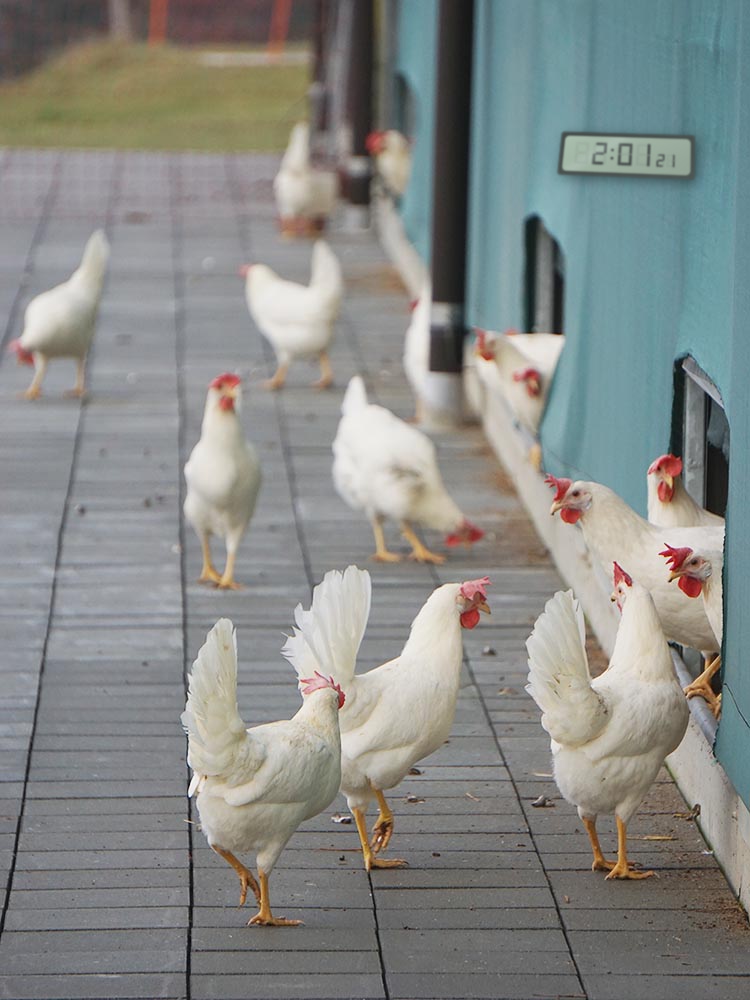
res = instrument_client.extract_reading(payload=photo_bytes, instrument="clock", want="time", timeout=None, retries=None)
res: 2:01:21
